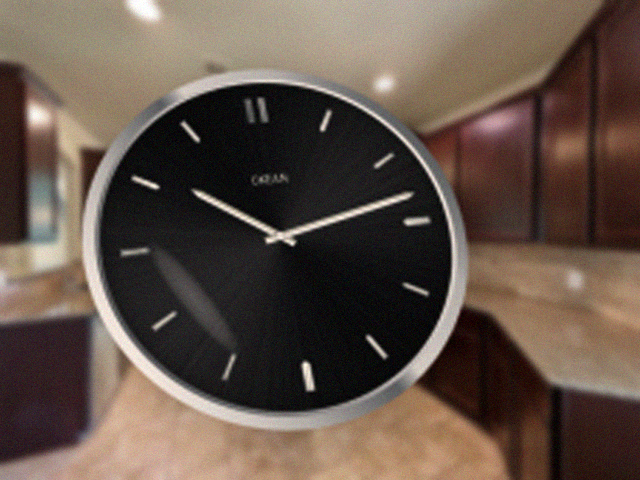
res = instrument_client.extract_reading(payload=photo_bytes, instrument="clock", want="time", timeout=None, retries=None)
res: 10:13
